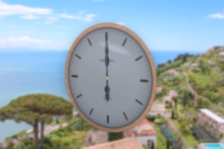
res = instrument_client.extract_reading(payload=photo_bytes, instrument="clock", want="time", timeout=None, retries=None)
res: 6:00
